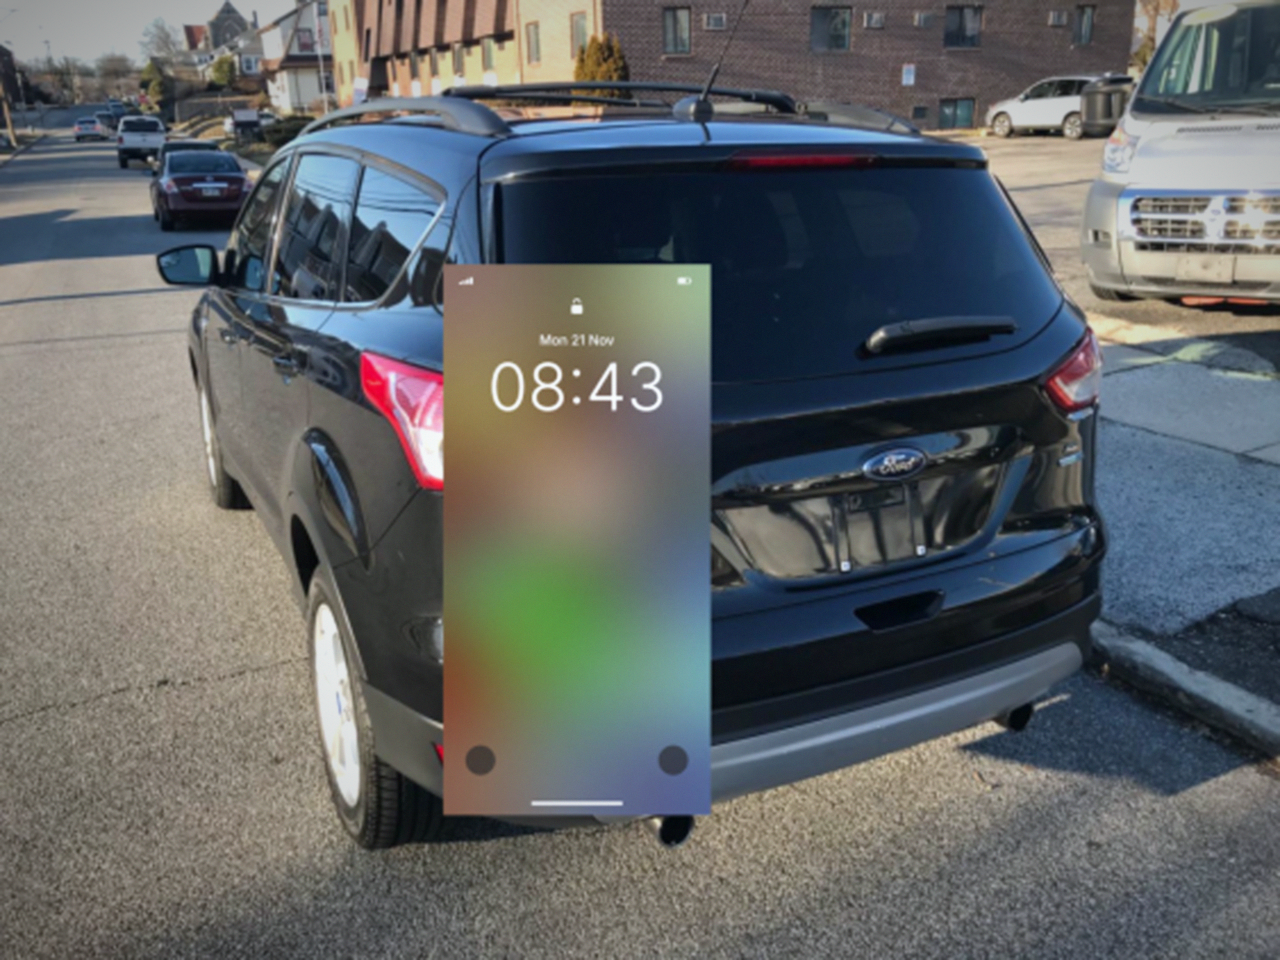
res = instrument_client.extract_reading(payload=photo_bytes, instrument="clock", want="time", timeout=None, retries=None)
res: 8:43
